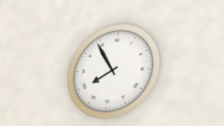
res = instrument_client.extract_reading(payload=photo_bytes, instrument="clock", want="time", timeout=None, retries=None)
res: 7:54
